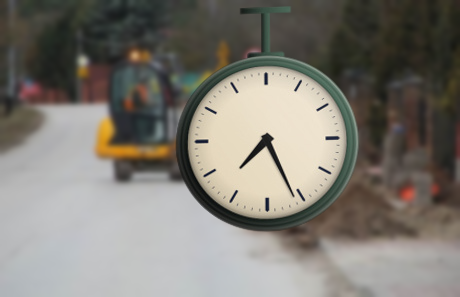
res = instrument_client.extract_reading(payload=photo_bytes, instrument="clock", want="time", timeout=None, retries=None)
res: 7:26
